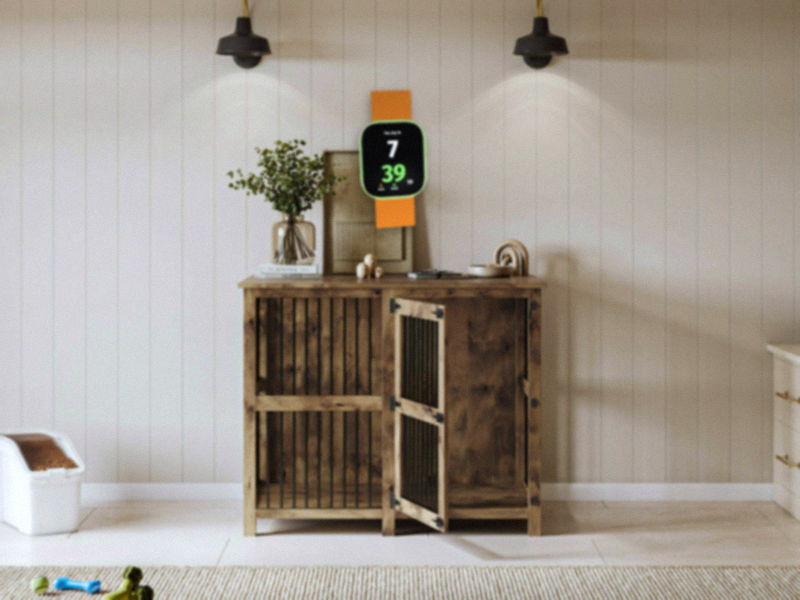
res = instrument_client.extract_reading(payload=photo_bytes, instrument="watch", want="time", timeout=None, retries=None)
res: 7:39
